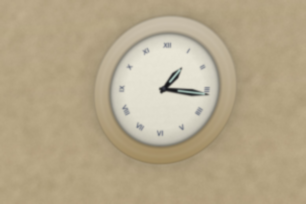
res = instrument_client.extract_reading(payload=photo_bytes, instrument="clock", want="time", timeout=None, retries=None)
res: 1:16
